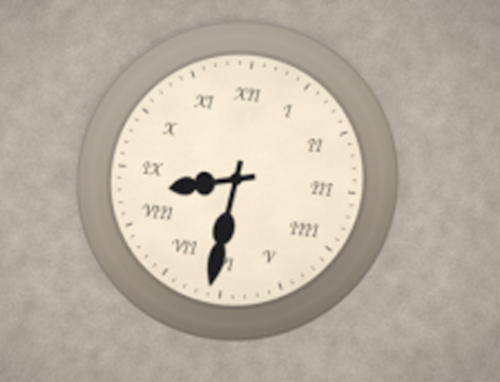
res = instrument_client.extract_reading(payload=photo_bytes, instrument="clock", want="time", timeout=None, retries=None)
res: 8:31
